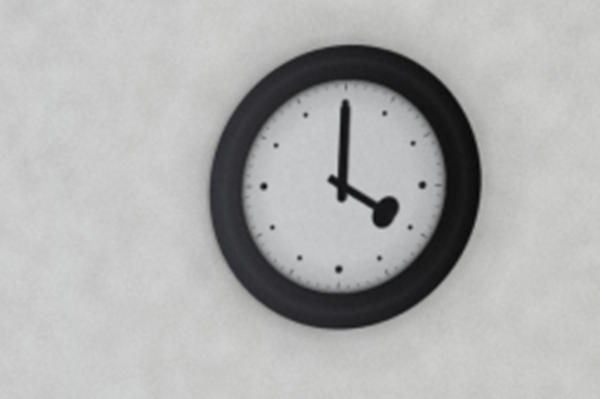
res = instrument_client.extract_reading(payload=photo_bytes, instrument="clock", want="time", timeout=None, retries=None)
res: 4:00
